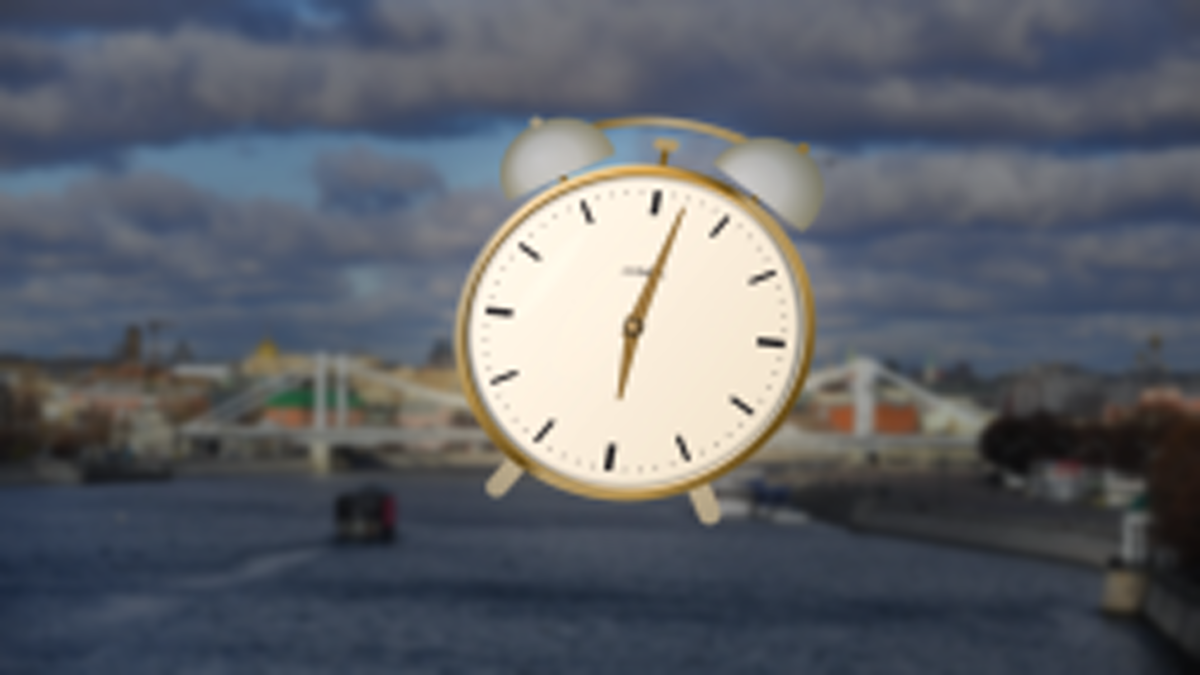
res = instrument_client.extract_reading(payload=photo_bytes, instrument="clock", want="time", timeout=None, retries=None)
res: 6:02
